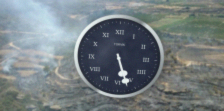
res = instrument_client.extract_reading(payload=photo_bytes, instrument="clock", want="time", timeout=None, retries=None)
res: 5:27
